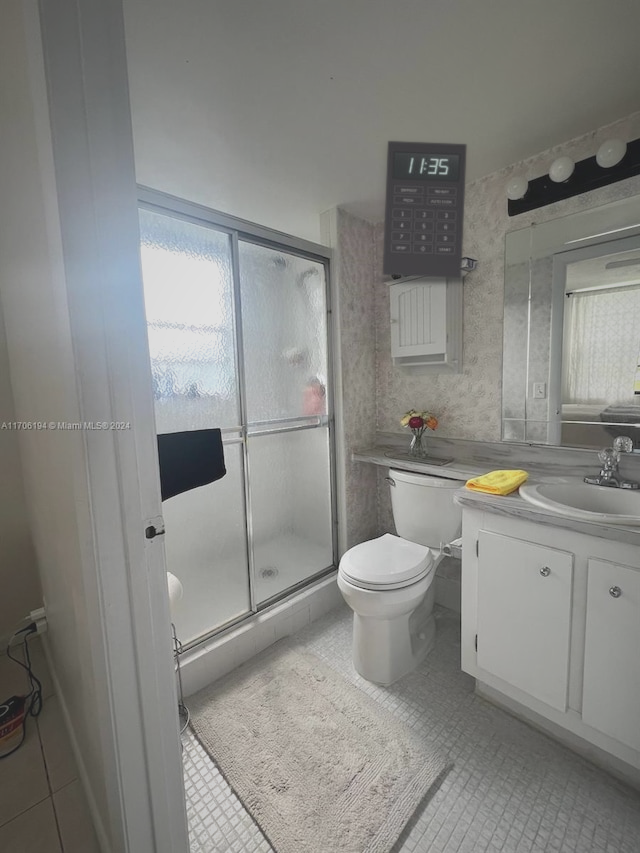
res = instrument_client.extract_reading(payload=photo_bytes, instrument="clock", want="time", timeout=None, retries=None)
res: 11:35
